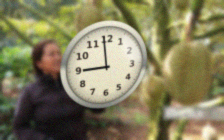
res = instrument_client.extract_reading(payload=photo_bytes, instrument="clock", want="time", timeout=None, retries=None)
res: 8:59
